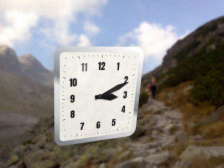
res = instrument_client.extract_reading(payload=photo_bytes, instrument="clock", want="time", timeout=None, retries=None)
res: 3:11
